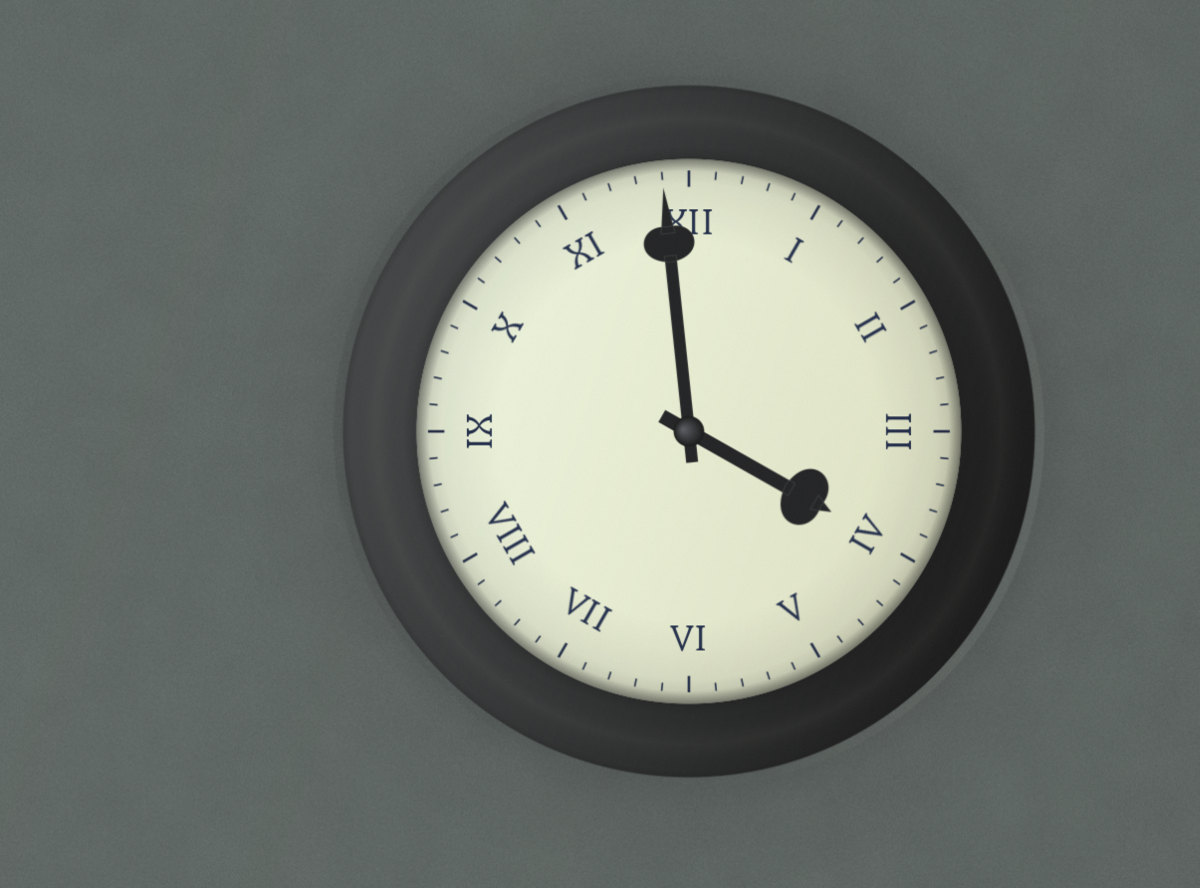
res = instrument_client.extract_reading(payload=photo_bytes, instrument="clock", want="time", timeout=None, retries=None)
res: 3:59
